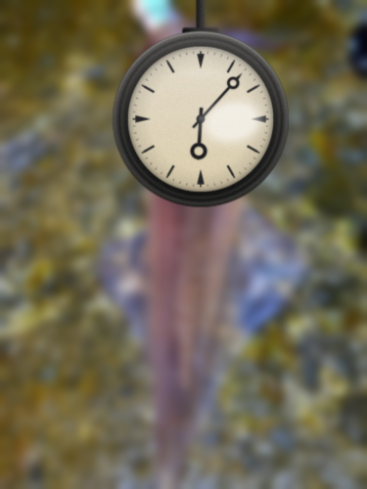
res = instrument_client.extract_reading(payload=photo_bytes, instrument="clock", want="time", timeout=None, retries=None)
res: 6:07
